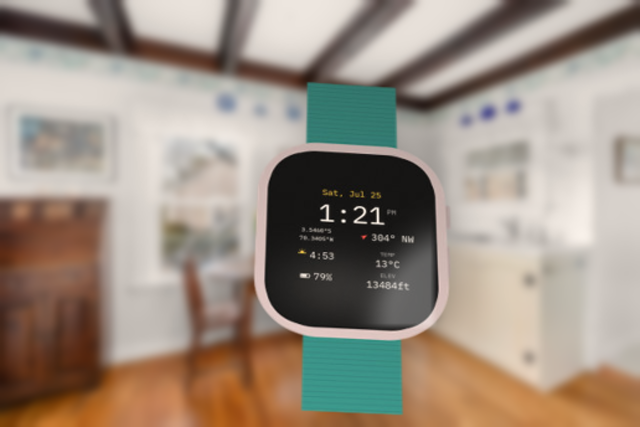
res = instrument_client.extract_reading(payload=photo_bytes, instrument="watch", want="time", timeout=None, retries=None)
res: 1:21
